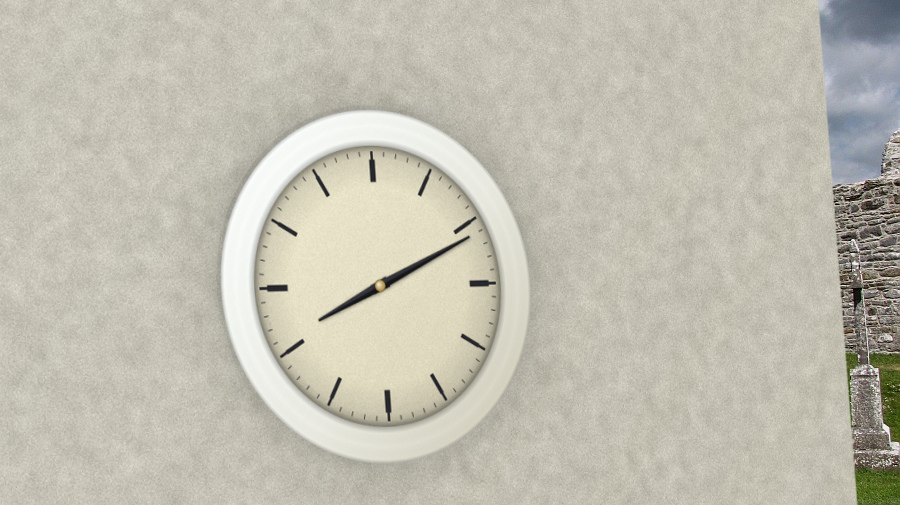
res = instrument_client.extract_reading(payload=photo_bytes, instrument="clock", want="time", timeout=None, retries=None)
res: 8:11
